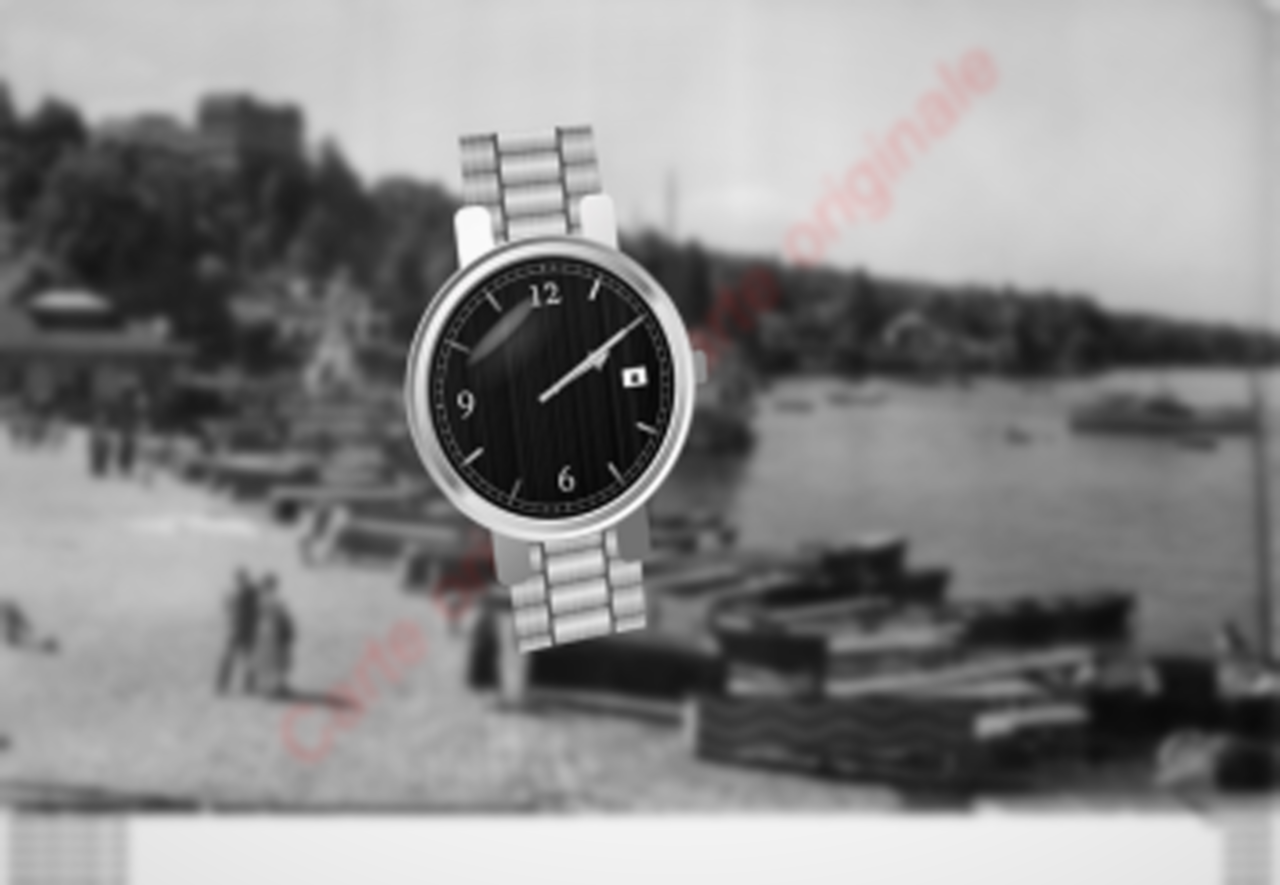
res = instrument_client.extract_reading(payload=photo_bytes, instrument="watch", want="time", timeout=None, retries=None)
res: 2:10
